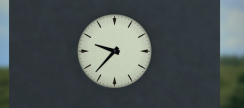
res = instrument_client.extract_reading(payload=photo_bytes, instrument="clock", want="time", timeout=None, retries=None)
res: 9:37
